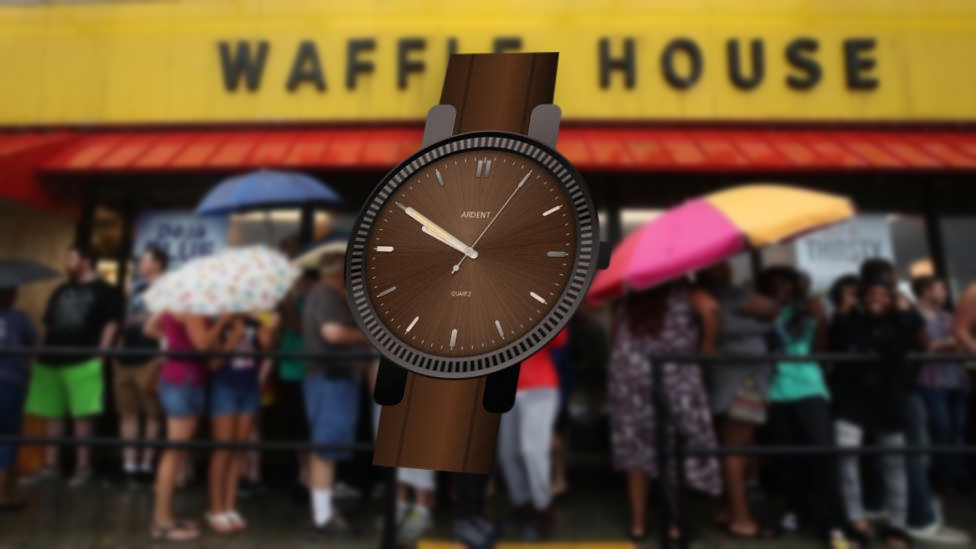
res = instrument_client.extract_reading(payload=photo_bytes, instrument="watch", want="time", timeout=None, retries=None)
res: 9:50:05
